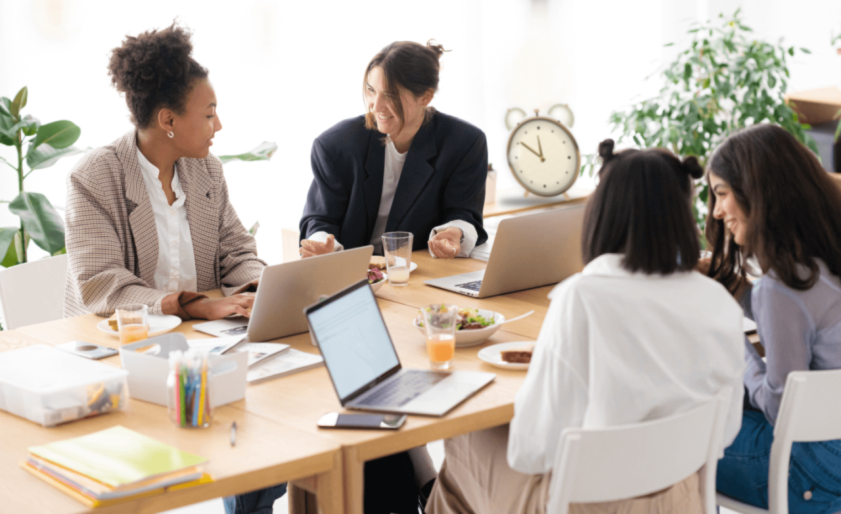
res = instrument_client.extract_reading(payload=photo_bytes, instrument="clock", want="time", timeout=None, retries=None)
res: 11:51
